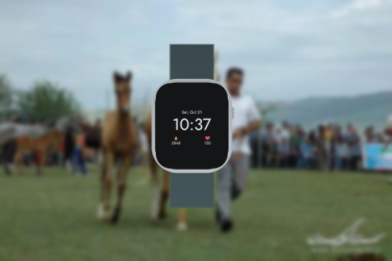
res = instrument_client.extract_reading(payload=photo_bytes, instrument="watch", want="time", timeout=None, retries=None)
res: 10:37
